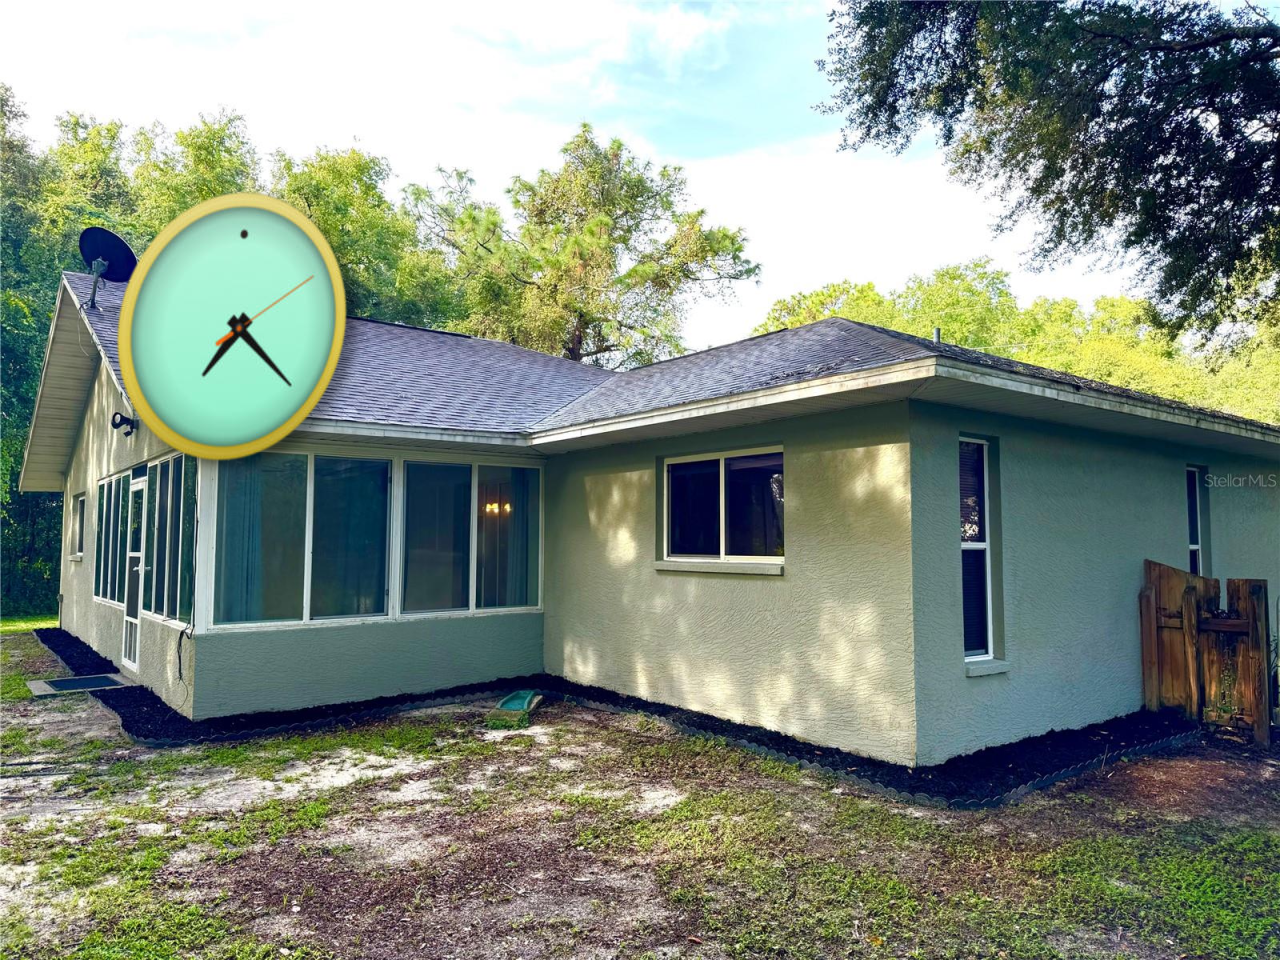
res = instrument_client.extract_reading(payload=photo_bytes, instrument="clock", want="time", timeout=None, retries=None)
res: 7:22:10
